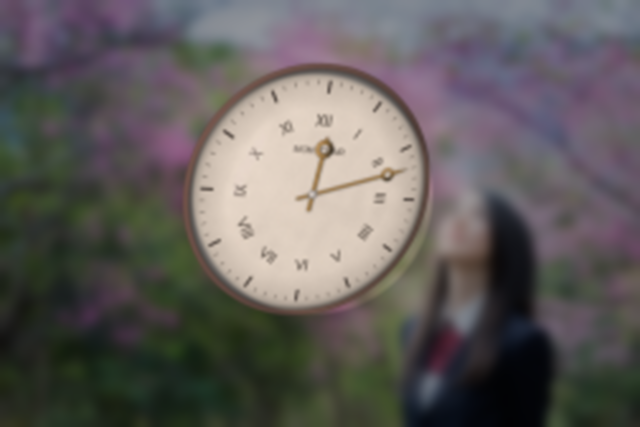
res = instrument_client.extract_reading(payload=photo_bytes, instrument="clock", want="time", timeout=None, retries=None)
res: 12:12
